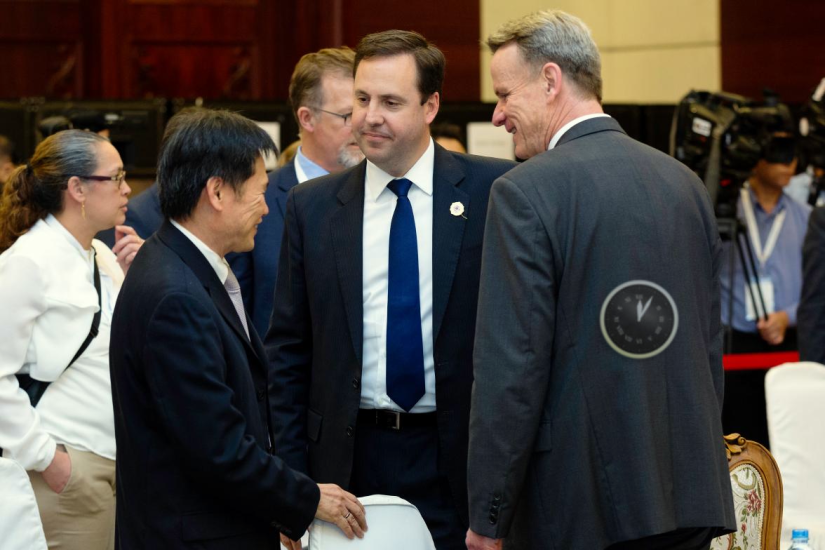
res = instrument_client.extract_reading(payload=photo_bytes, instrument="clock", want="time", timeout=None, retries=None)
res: 12:05
